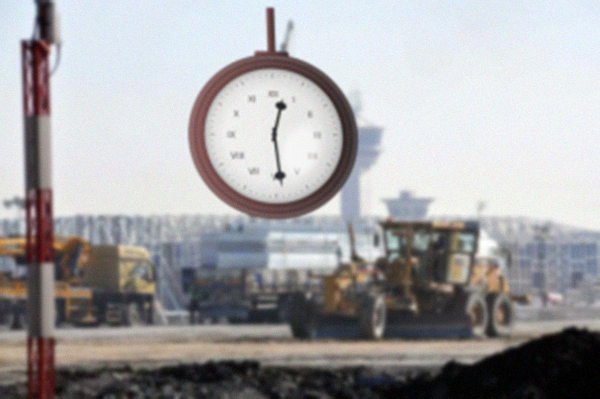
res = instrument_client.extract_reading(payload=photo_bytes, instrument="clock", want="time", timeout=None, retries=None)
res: 12:29
